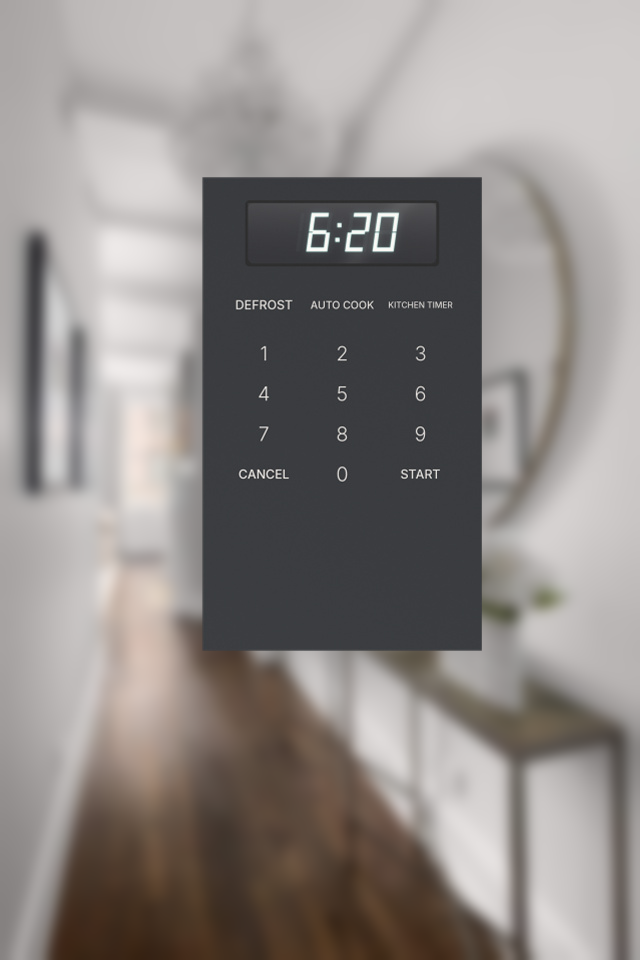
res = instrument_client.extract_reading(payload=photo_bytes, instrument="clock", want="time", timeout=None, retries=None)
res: 6:20
